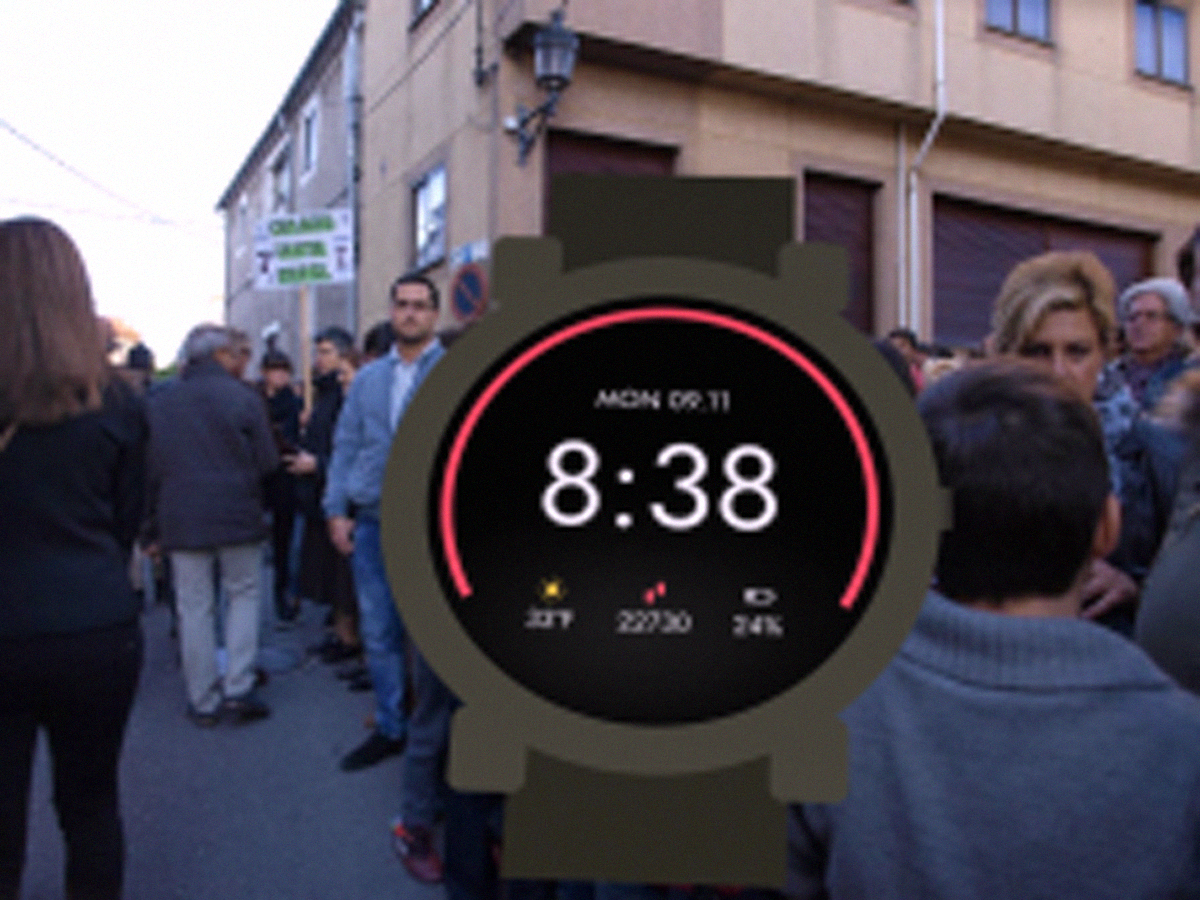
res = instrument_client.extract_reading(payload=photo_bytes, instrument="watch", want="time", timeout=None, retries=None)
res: 8:38
